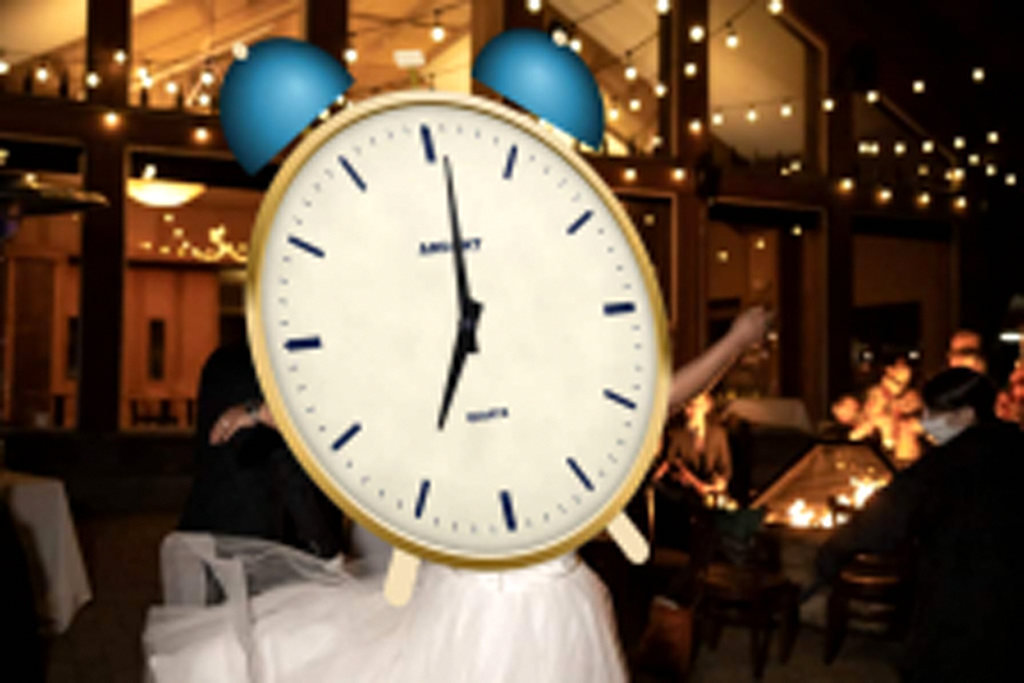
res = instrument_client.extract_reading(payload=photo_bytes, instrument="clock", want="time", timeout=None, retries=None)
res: 7:01
